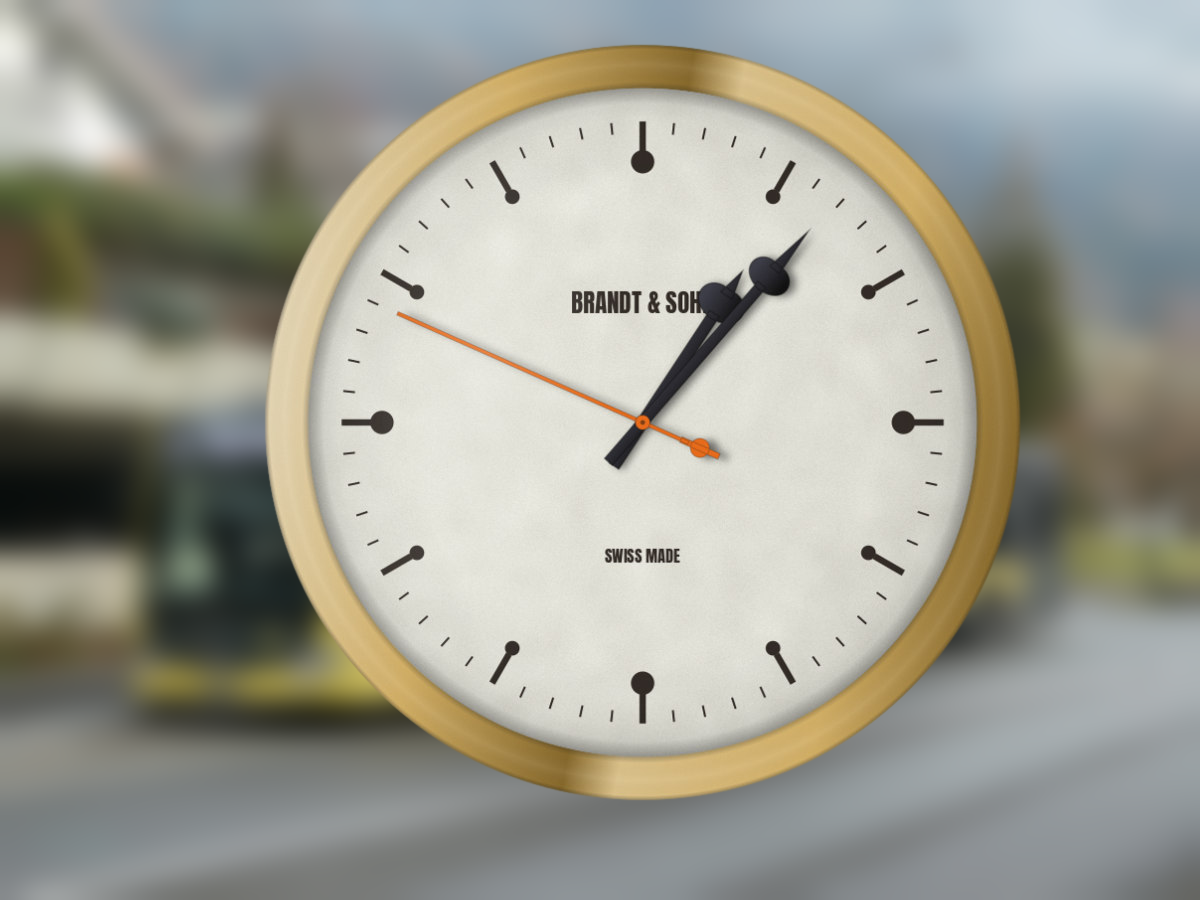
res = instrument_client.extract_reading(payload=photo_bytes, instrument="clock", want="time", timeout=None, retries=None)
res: 1:06:49
